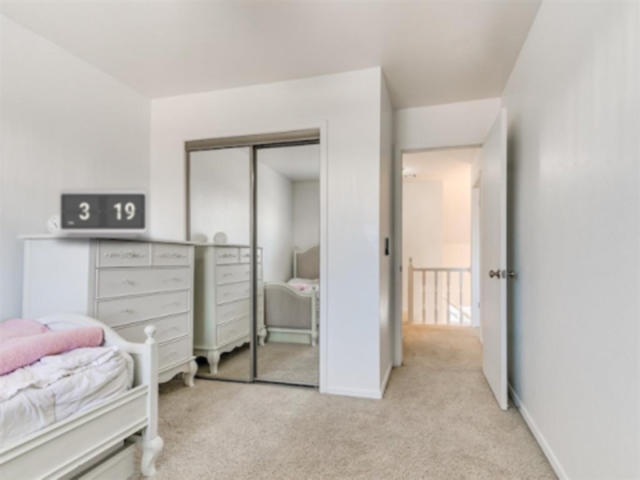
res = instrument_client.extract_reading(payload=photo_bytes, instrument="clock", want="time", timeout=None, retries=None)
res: 3:19
